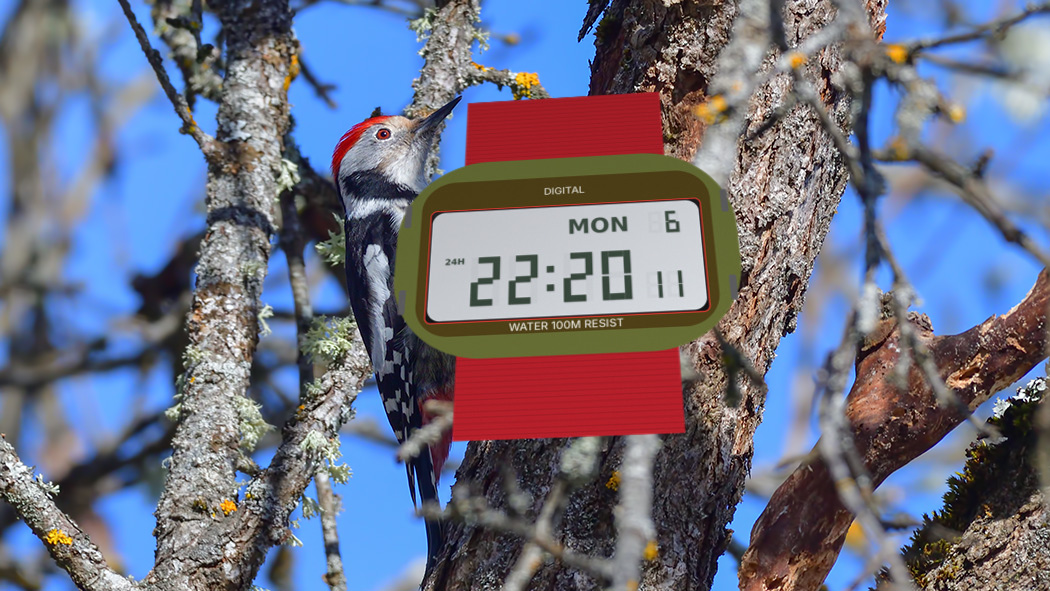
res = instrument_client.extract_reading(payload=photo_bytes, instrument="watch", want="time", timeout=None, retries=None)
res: 22:20:11
